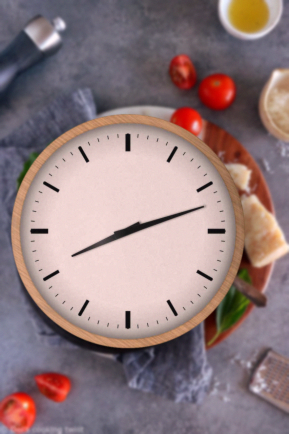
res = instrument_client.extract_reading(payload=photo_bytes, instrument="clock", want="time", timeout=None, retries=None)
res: 8:12
